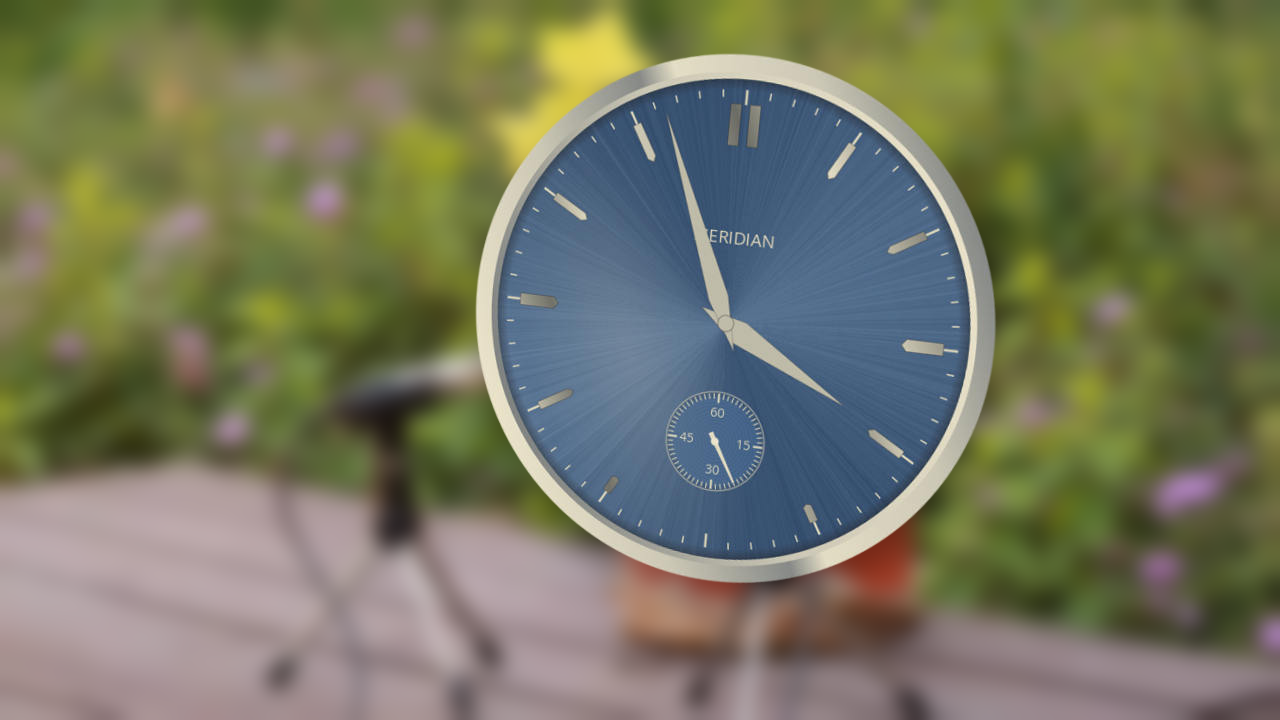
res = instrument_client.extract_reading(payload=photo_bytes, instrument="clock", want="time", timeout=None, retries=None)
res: 3:56:25
